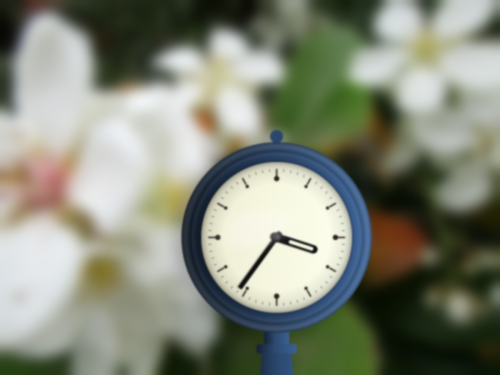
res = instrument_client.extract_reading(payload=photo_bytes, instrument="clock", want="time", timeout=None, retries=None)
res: 3:36
